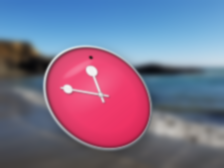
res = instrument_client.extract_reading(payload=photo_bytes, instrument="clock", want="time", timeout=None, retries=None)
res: 11:47
